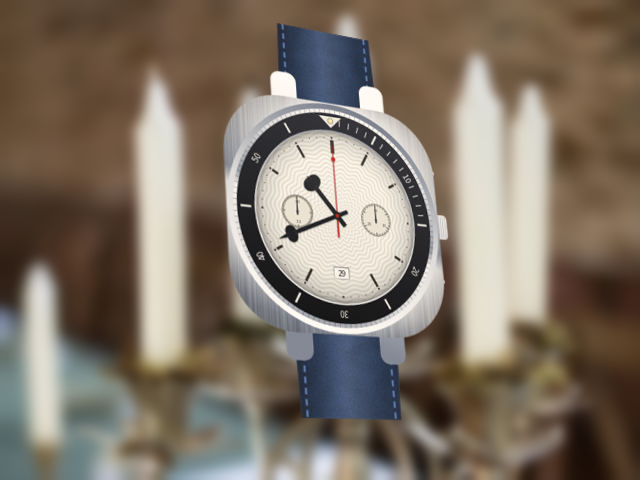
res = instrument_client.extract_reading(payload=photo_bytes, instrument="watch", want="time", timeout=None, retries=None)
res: 10:41
